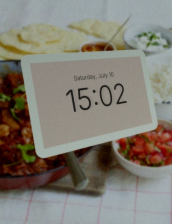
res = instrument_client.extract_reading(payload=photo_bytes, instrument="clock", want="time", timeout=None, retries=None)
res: 15:02
